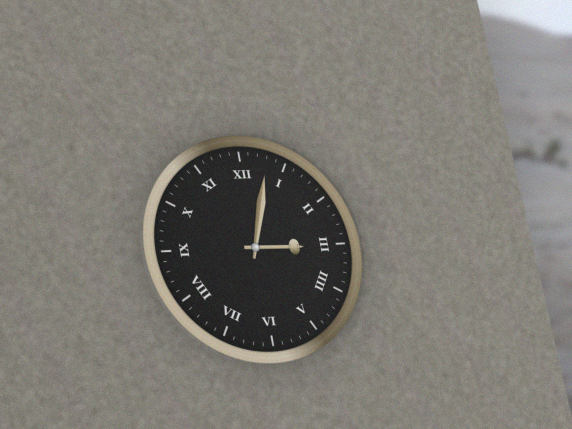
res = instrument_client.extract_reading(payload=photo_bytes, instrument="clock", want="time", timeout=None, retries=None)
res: 3:03
